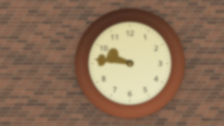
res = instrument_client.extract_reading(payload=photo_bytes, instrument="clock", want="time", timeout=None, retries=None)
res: 9:46
